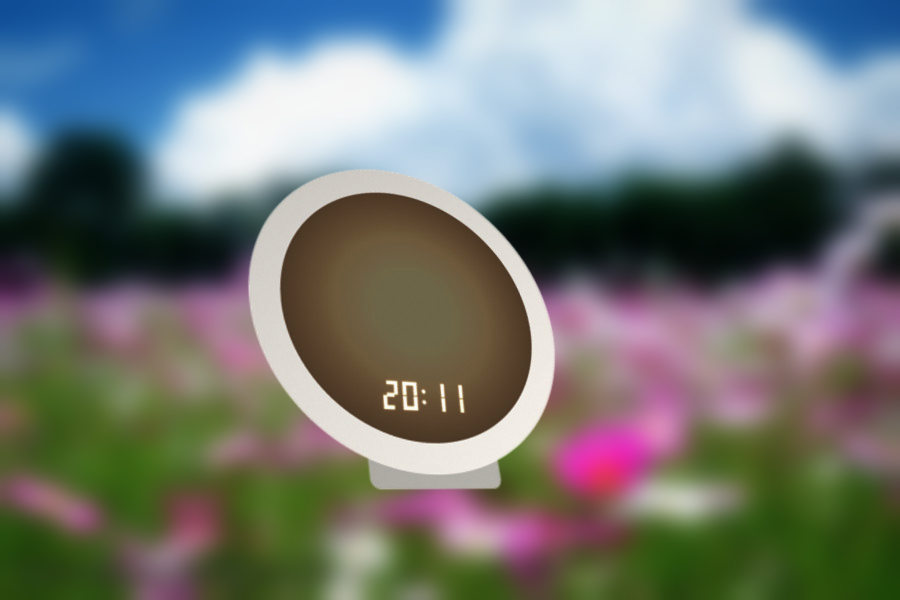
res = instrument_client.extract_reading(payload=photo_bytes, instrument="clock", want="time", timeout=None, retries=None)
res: 20:11
